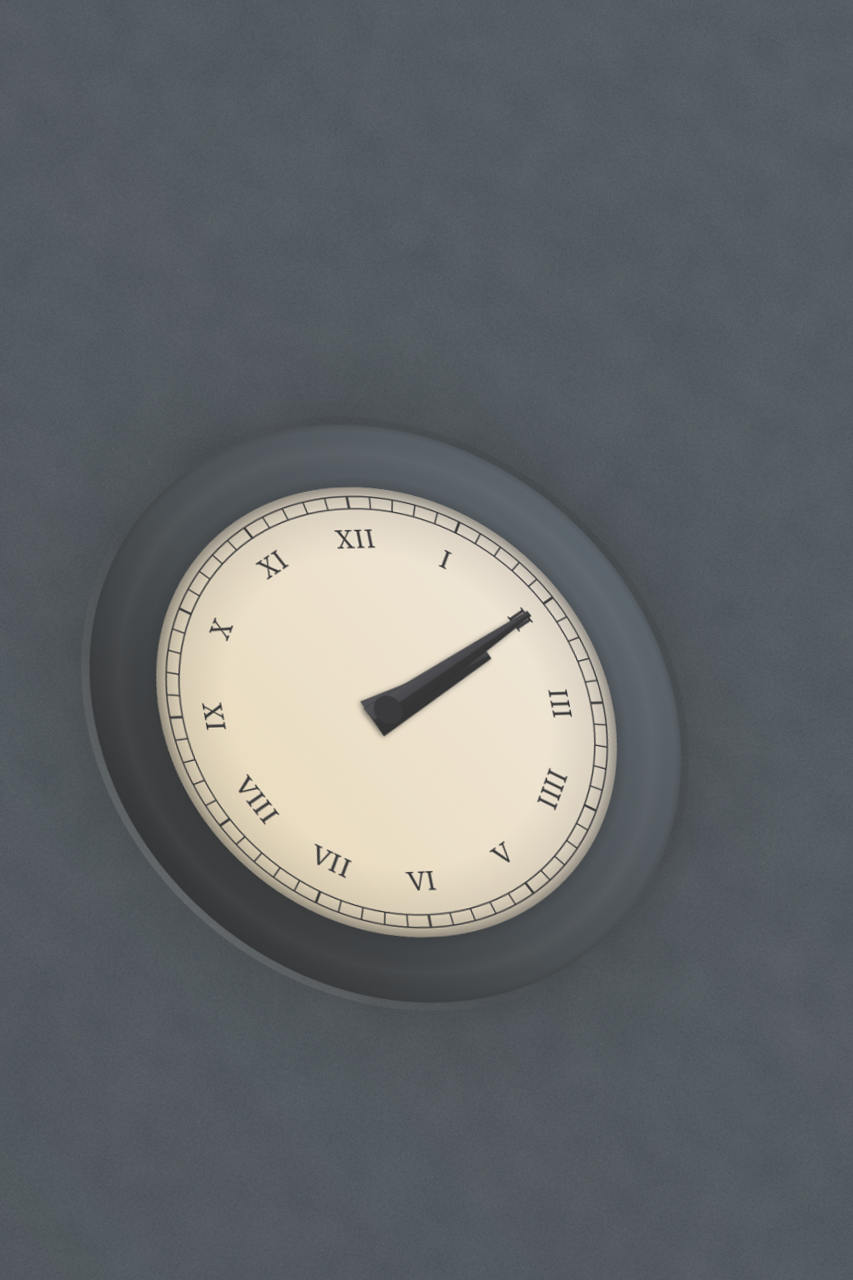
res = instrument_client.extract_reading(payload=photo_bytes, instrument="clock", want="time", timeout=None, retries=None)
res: 2:10
